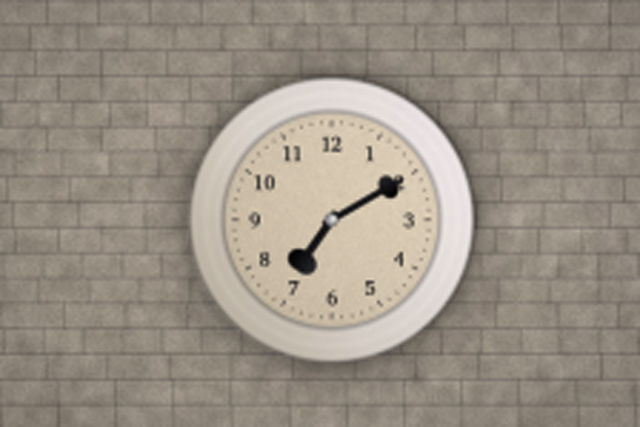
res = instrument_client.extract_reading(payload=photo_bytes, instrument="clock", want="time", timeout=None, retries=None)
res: 7:10
